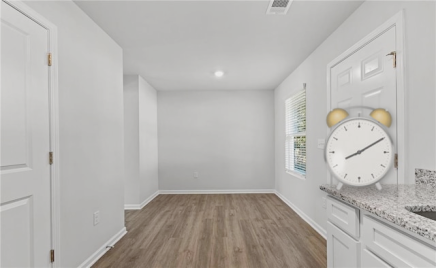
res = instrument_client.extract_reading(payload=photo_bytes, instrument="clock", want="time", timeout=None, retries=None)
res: 8:10
